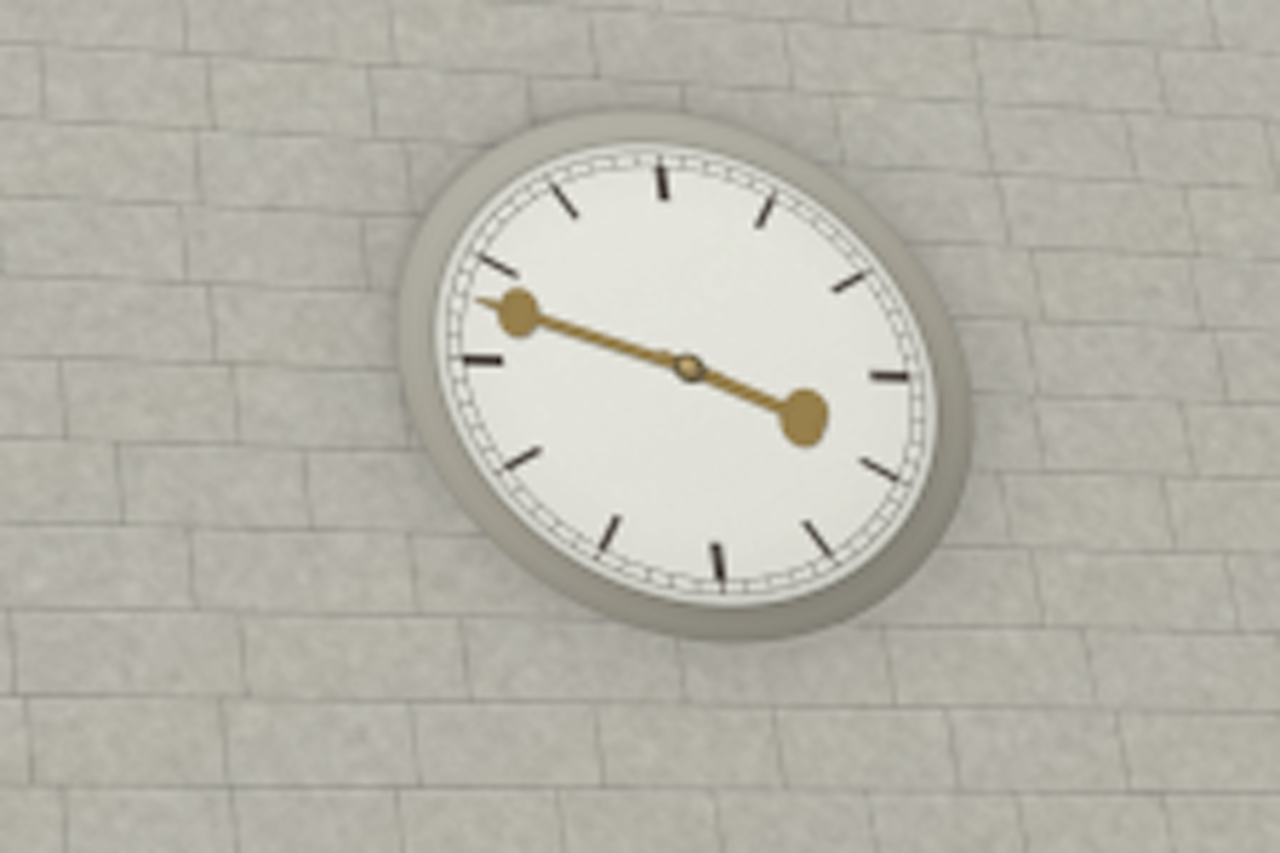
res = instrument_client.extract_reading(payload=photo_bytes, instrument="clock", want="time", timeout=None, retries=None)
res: 3:48
